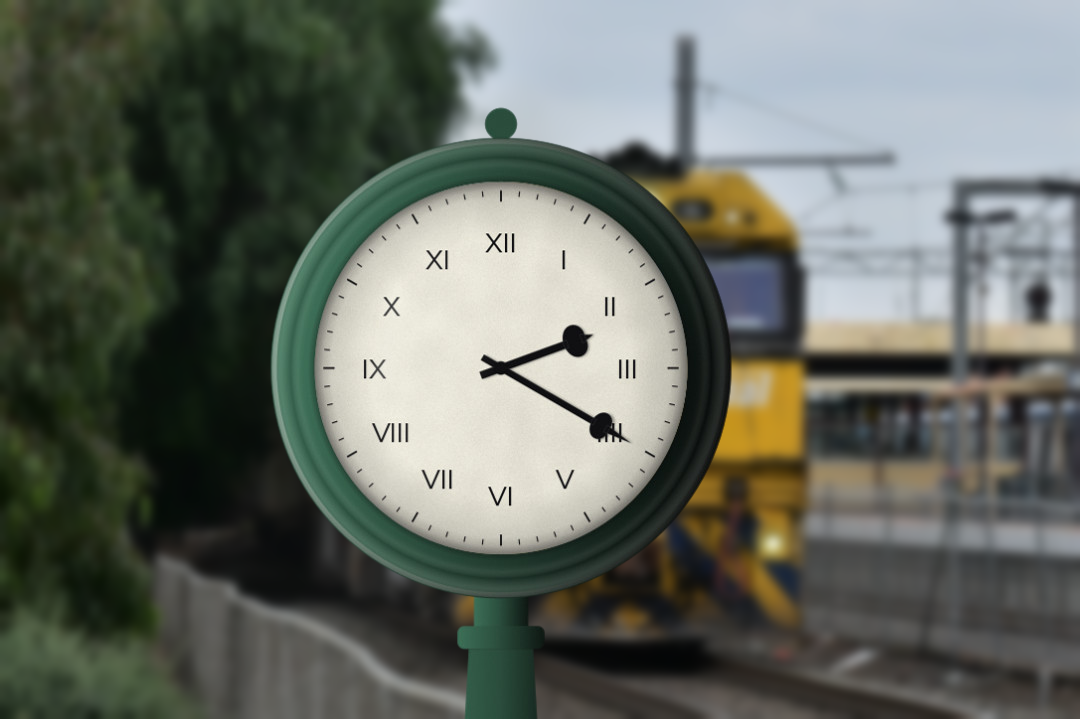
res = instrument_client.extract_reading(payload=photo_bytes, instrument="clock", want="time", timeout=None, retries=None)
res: 2:20
